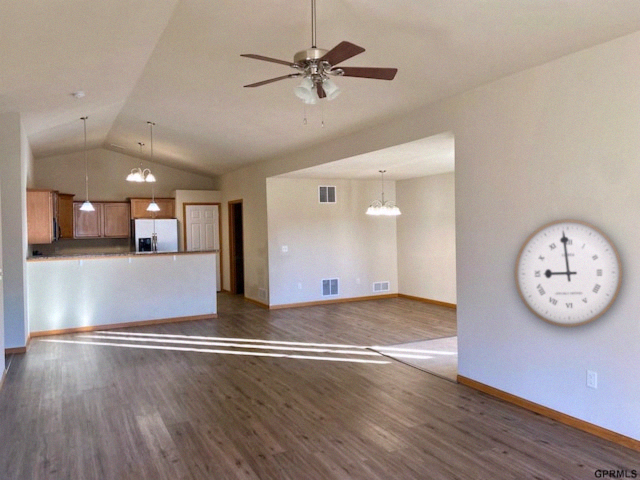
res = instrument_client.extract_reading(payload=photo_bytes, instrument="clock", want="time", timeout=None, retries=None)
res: 8:59
